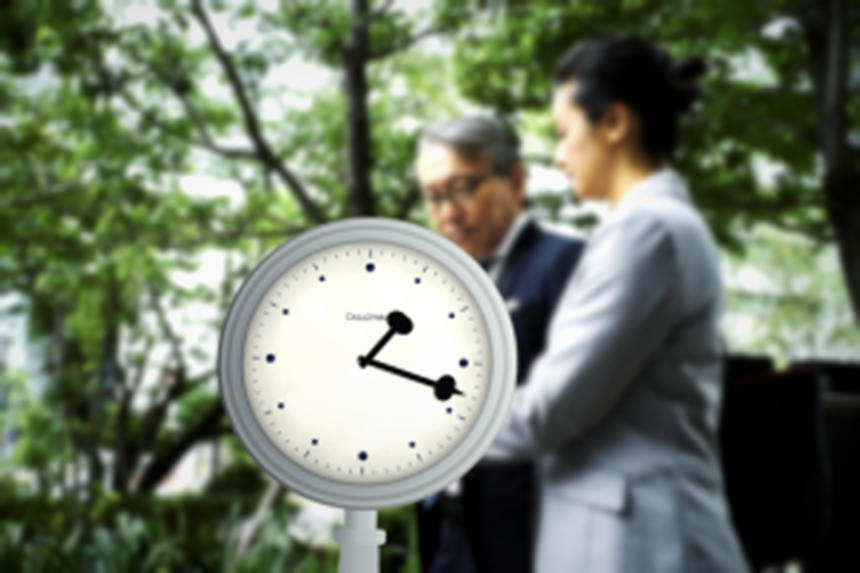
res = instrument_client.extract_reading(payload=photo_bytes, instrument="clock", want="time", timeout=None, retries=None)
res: 1:18
